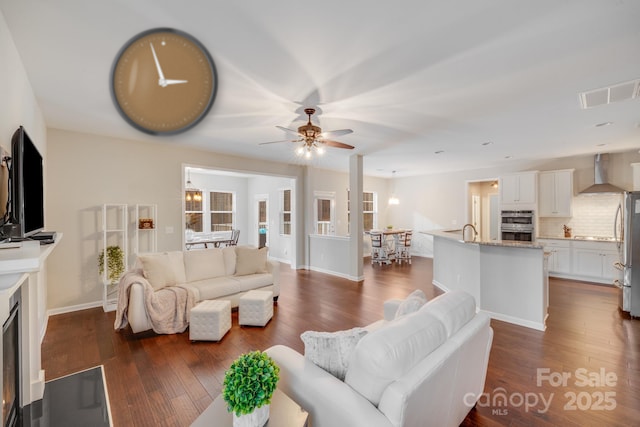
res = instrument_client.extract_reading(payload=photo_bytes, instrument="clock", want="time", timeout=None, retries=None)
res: 2:57
